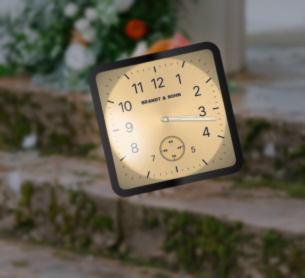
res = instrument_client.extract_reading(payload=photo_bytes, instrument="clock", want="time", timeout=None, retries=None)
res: 3:17
